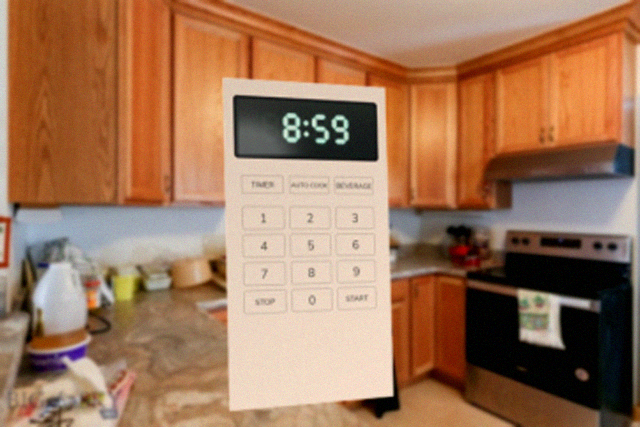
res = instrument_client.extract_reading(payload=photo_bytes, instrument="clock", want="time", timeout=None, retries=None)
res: 8:59
